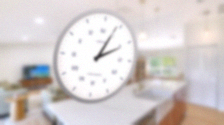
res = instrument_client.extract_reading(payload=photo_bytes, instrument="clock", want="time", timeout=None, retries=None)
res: 2:04
